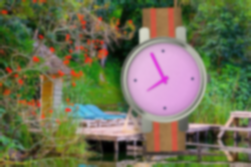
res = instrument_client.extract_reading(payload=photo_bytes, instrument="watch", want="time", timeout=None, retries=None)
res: 7:56
